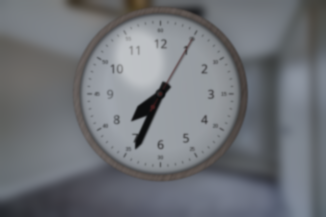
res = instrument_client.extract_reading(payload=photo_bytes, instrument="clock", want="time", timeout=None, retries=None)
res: 7:34:05
